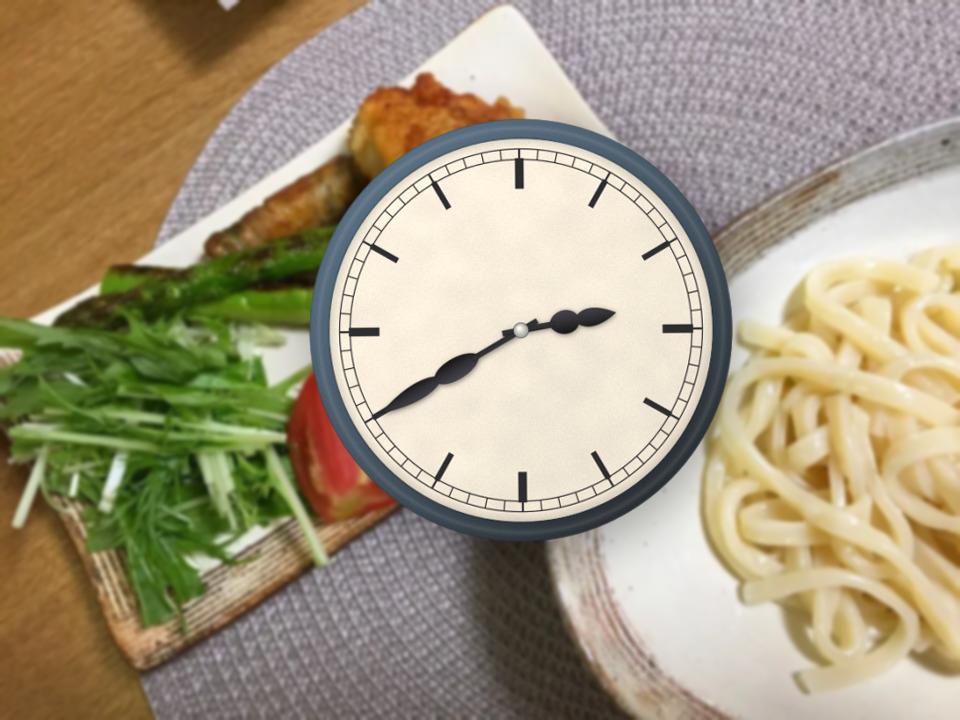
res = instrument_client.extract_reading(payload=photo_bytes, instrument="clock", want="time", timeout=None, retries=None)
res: 2:40
